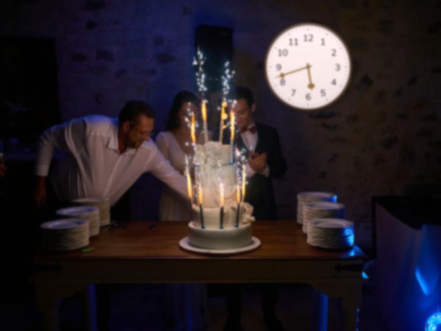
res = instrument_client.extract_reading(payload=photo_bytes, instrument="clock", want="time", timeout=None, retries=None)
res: 5:42
